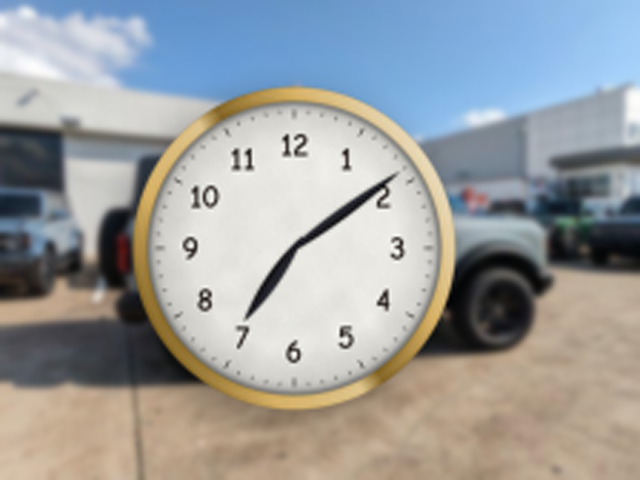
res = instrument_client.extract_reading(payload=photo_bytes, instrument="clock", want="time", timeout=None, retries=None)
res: 7:09
